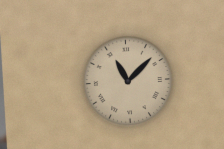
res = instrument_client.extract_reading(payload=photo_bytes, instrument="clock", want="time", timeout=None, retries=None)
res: 11:08
